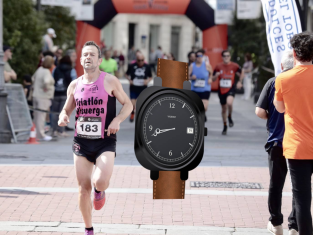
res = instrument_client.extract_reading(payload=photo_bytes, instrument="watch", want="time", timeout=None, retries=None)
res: 8:42
